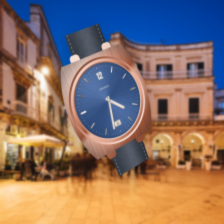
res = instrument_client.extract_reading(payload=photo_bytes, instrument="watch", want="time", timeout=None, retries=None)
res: 4:32
